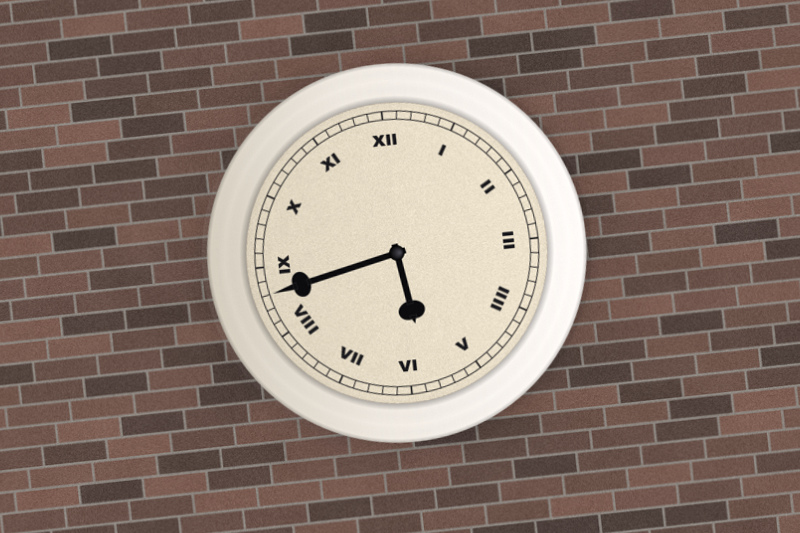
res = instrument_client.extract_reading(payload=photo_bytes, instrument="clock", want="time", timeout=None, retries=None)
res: 5:43
